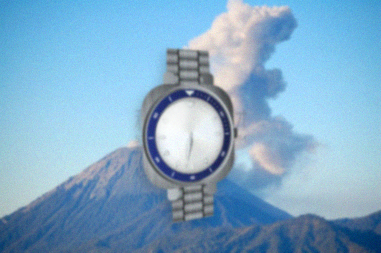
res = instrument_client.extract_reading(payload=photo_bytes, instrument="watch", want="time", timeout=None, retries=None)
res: 6:32
